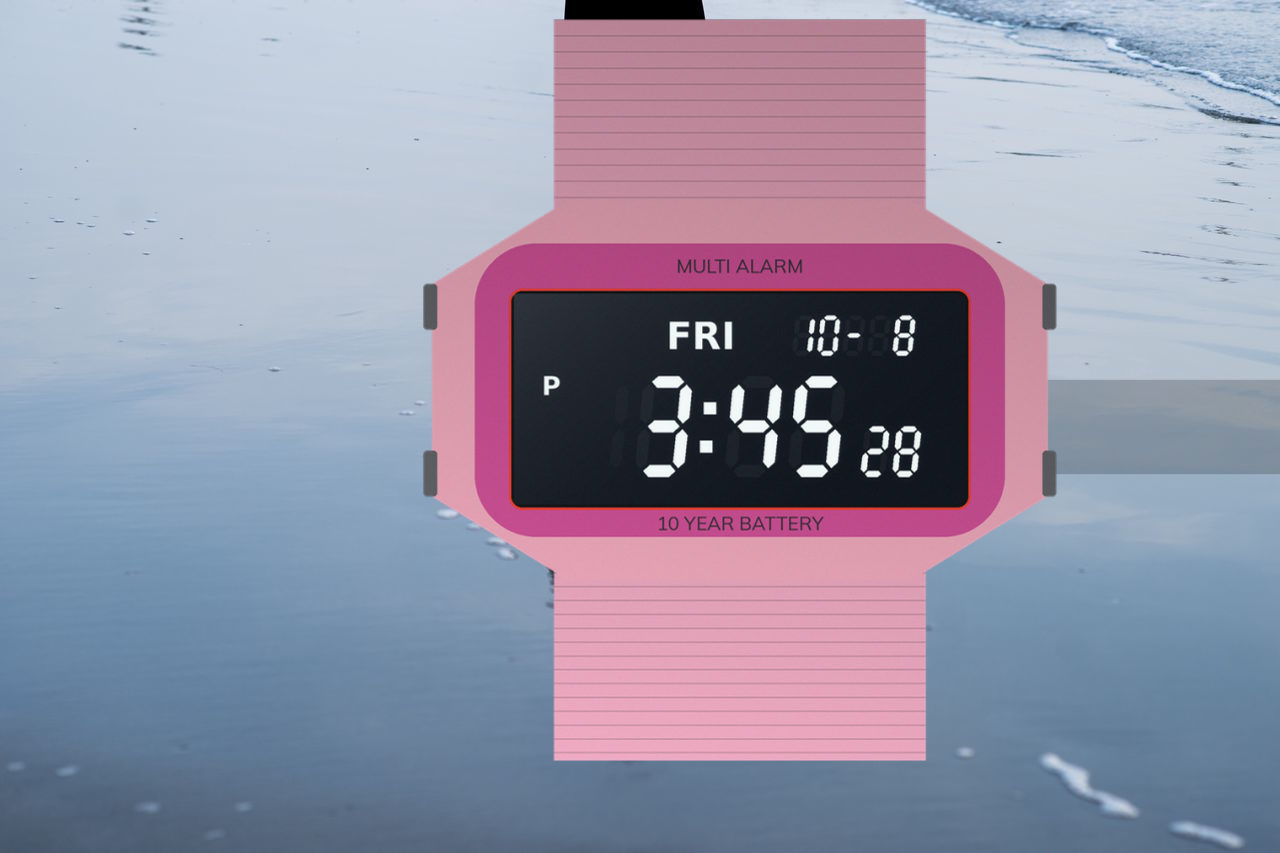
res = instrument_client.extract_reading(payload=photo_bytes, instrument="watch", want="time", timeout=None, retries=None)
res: 3:45:28
